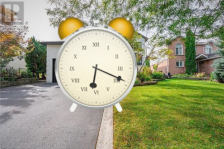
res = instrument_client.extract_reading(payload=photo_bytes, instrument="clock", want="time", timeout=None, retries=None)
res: 6:19
